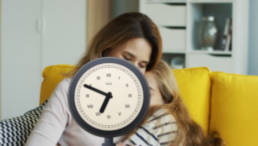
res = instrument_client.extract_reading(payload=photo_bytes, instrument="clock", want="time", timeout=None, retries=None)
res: 6:49
